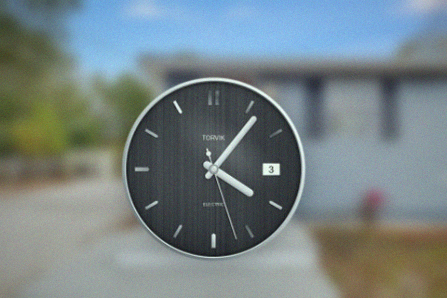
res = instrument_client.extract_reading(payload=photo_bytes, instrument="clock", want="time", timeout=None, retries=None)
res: 4:06:27
